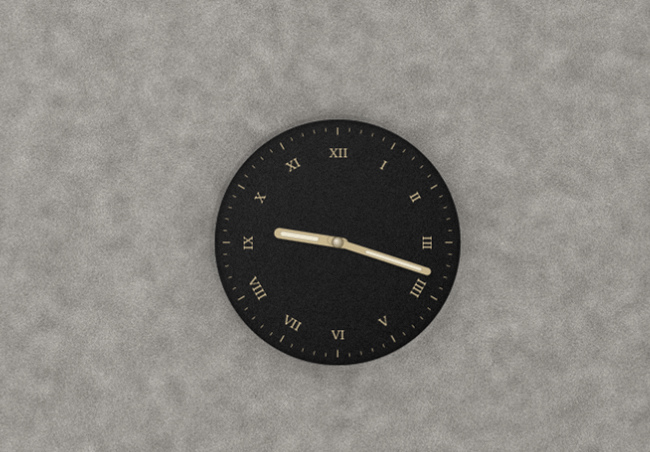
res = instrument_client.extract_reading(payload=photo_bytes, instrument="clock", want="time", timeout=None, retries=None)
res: 9:18
